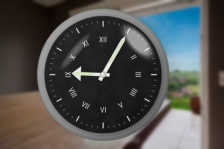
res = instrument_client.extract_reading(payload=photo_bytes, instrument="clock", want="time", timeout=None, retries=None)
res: 9:05
